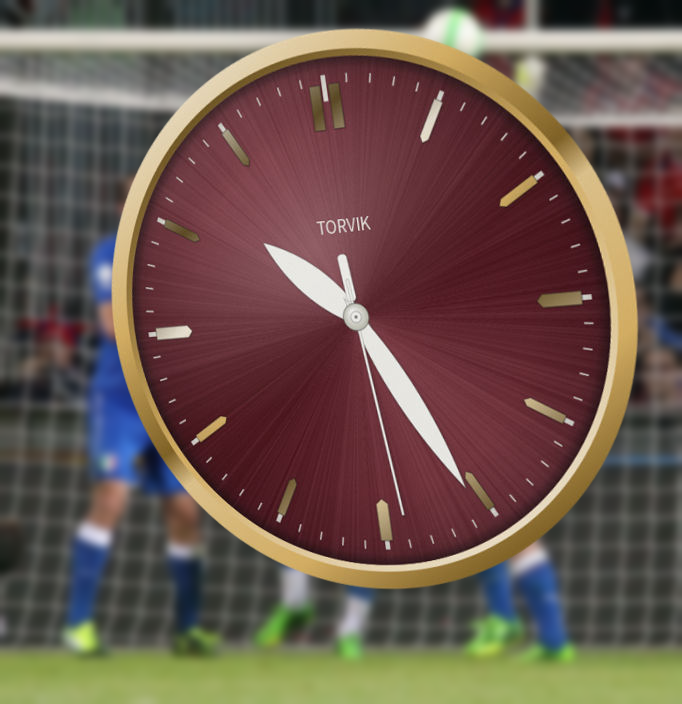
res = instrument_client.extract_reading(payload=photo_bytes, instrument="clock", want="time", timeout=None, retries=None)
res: 10:25:29
